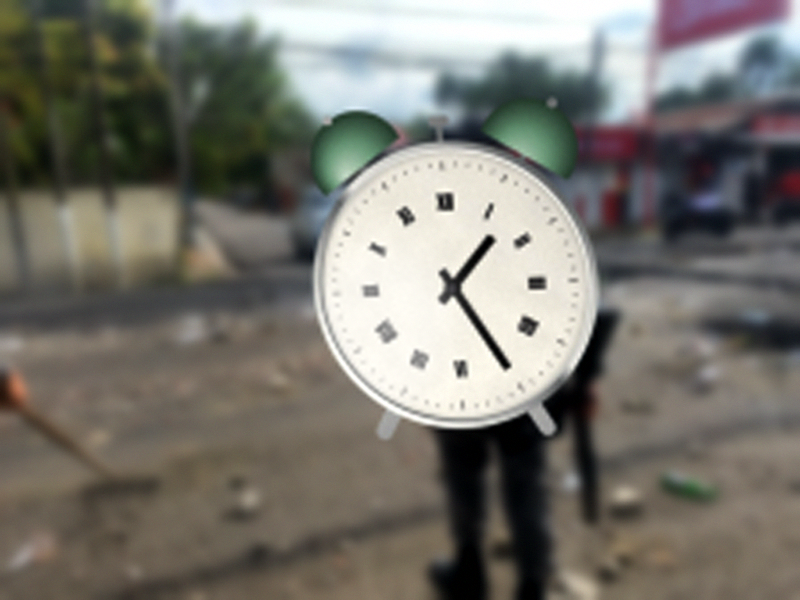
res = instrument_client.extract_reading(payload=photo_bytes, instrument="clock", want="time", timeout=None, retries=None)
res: 1:25
